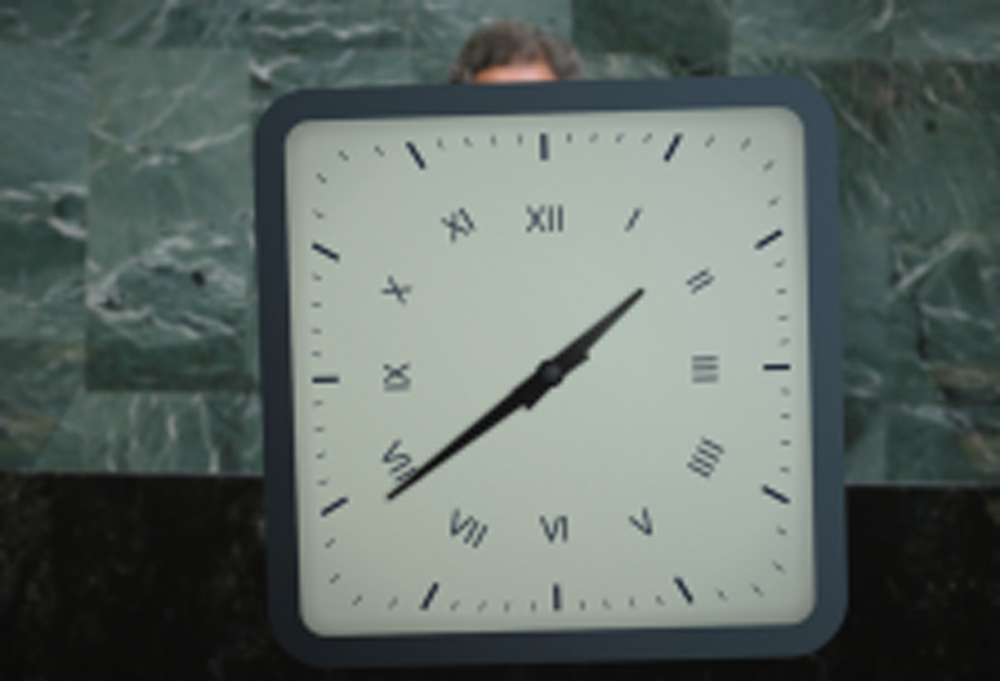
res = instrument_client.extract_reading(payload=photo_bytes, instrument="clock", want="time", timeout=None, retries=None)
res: 1:39
